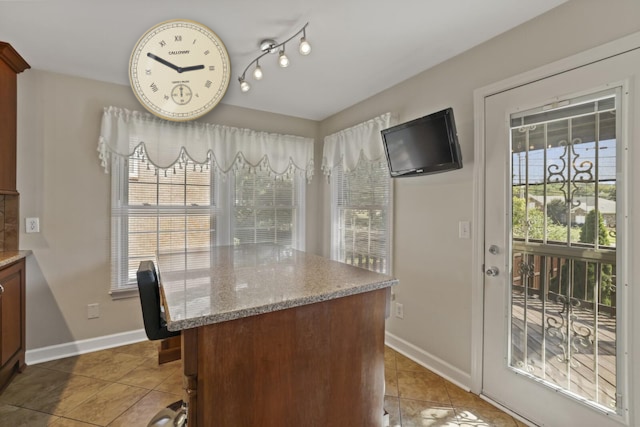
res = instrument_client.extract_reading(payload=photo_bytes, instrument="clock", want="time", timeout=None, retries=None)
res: 2:50
